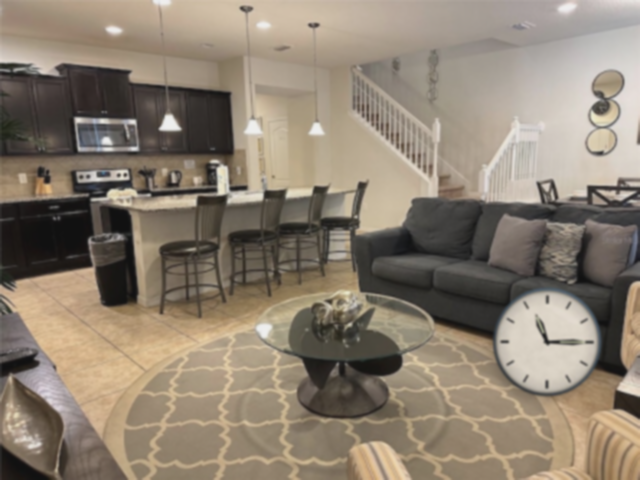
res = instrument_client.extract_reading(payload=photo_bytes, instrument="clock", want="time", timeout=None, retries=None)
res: 11:15
